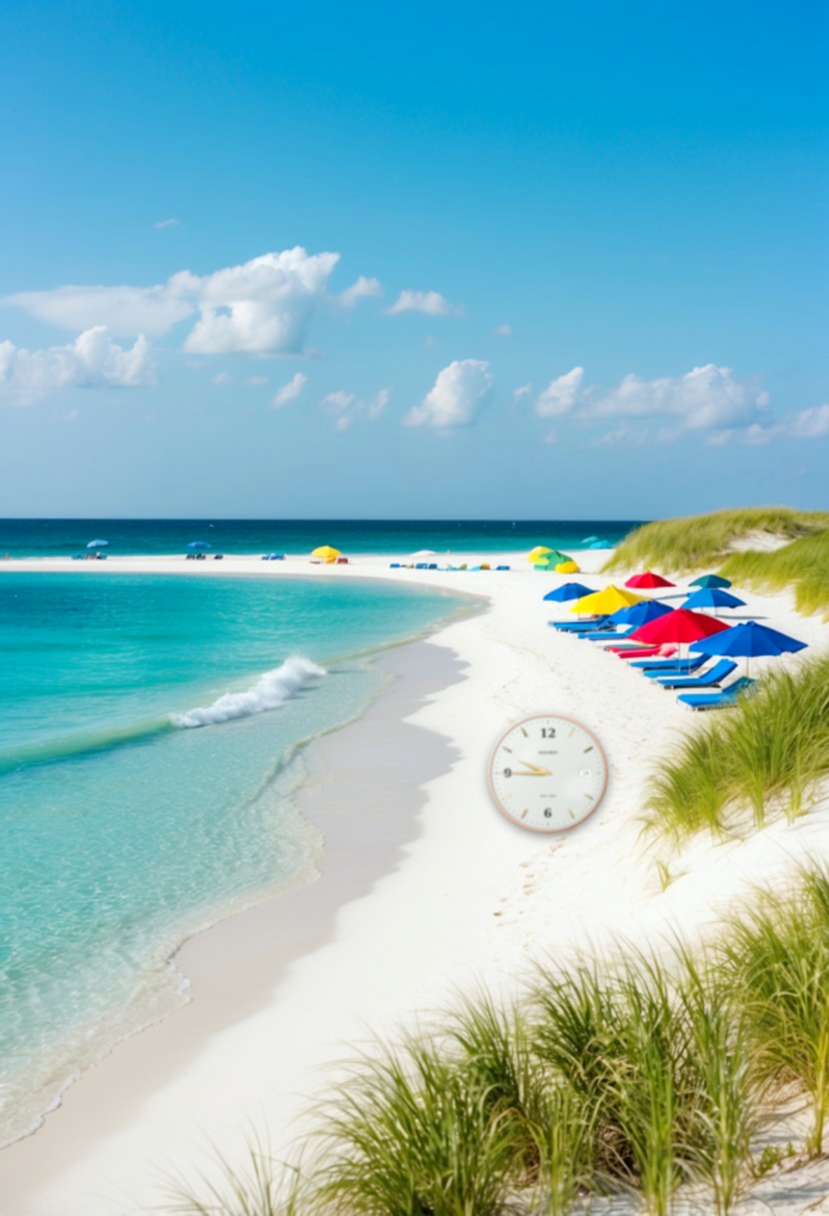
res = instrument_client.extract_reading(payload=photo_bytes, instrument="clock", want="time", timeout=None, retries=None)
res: 9:45
